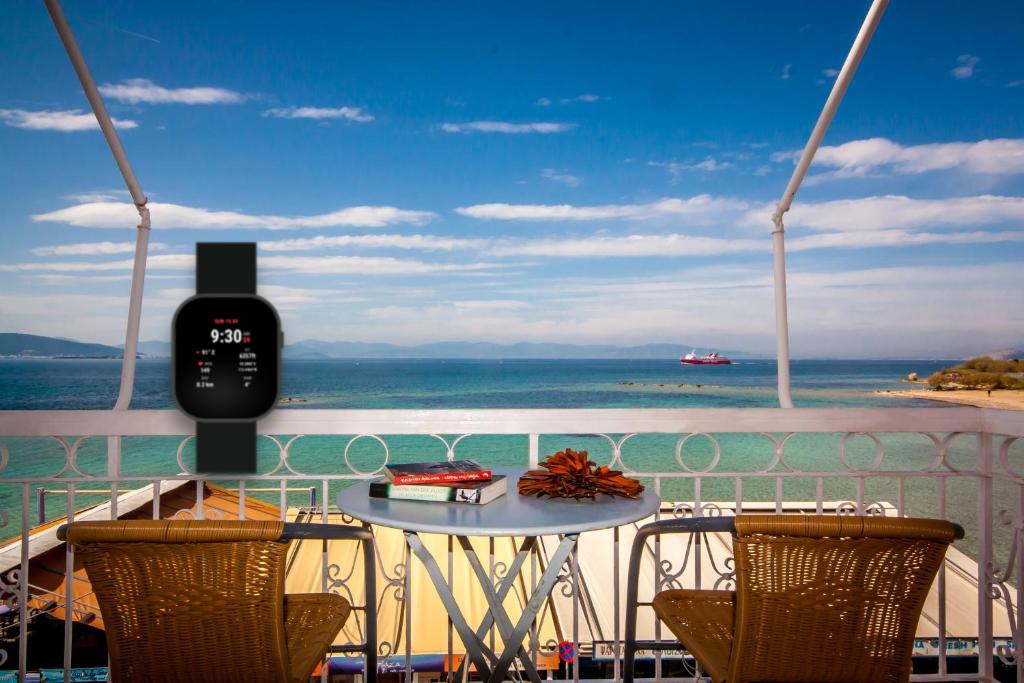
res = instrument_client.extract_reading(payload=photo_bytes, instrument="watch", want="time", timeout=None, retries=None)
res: 9:30
